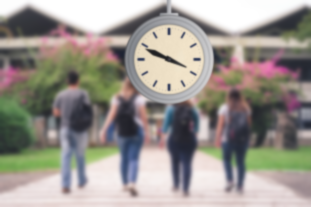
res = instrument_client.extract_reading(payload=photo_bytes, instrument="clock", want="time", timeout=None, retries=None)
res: 3:49
